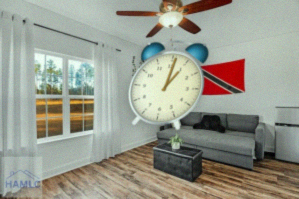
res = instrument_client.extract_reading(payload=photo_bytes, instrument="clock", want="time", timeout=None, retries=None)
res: 1:01
